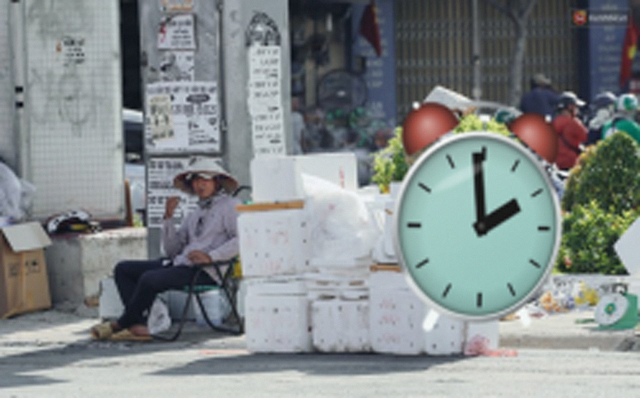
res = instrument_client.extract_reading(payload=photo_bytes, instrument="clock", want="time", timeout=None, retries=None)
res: 1:59
